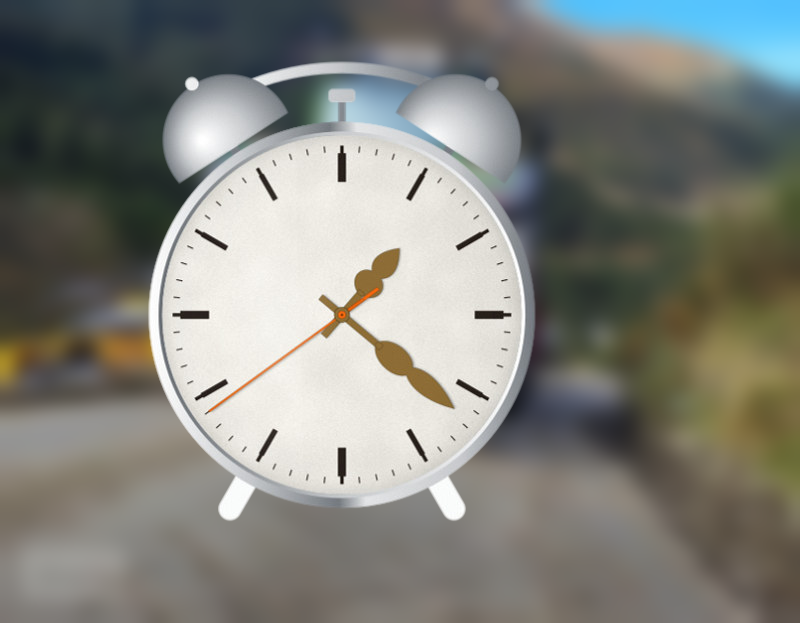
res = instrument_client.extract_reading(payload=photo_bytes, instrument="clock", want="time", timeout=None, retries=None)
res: 1:21:39
